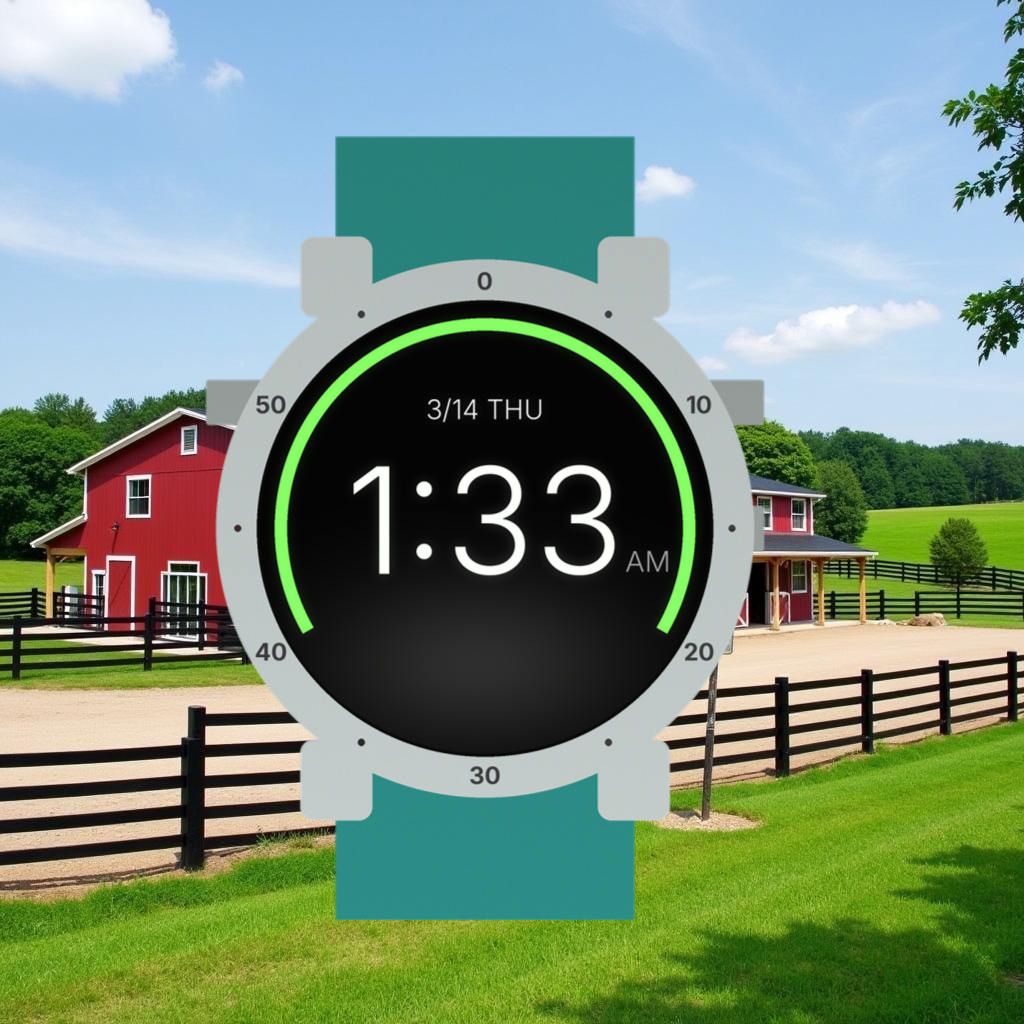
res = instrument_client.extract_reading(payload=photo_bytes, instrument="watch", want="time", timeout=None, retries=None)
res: 1:33
